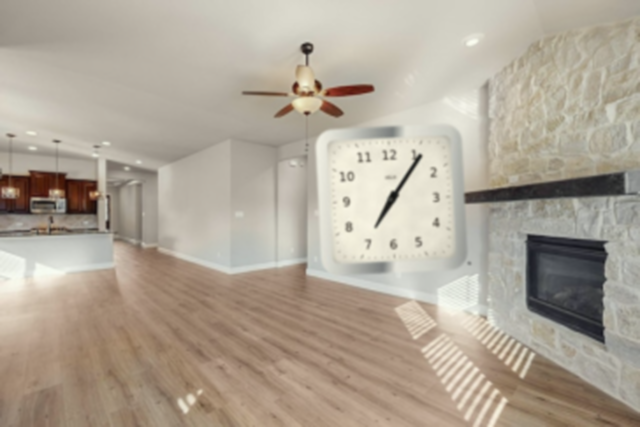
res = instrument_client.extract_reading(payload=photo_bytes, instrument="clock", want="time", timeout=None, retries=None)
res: 7:06
